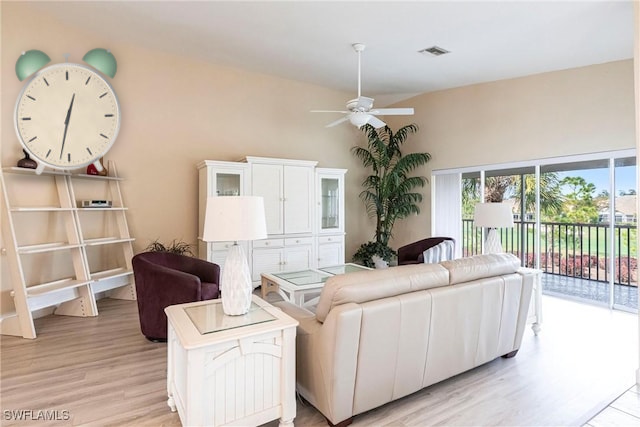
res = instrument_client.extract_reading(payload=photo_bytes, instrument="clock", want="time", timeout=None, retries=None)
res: 12:32
